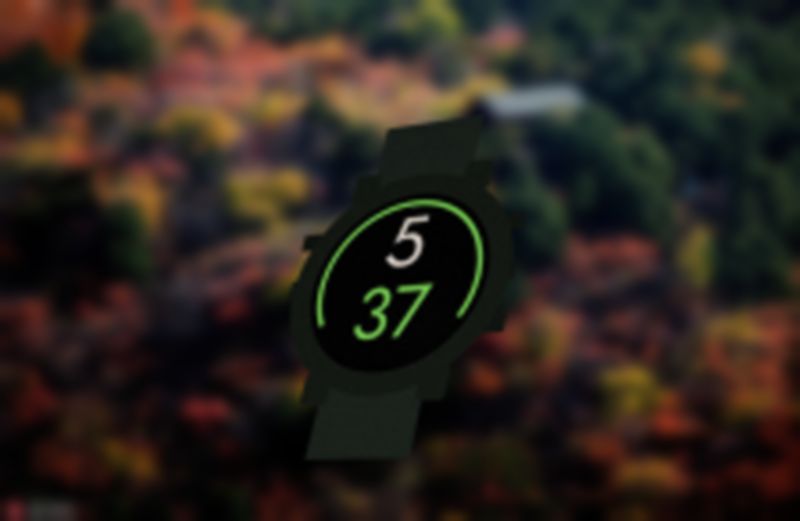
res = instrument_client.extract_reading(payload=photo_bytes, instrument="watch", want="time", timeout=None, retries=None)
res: 5:37
